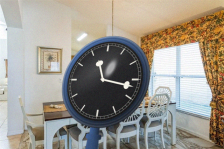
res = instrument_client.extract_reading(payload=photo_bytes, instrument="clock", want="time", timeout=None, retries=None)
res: 11:17
